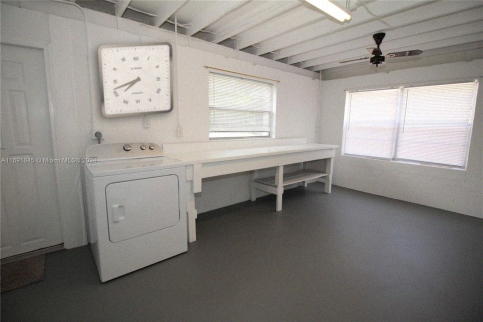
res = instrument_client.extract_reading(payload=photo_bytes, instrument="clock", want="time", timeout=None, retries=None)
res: 7:42
